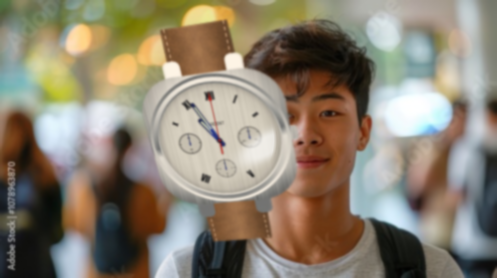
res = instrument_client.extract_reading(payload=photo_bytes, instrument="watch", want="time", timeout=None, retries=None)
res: 10:56
